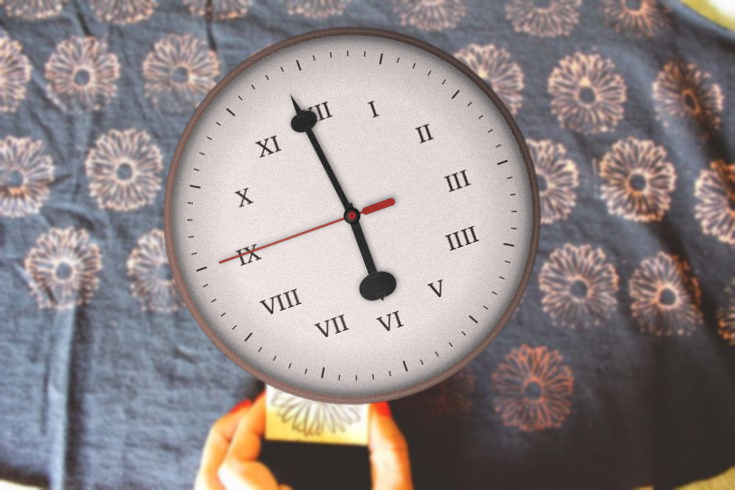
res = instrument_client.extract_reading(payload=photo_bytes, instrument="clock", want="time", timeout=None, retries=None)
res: 5:58:45
